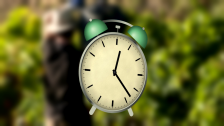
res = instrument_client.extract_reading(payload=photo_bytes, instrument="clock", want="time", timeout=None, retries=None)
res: 12:23
